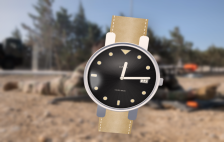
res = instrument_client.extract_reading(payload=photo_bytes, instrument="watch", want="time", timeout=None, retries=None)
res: 12:14
